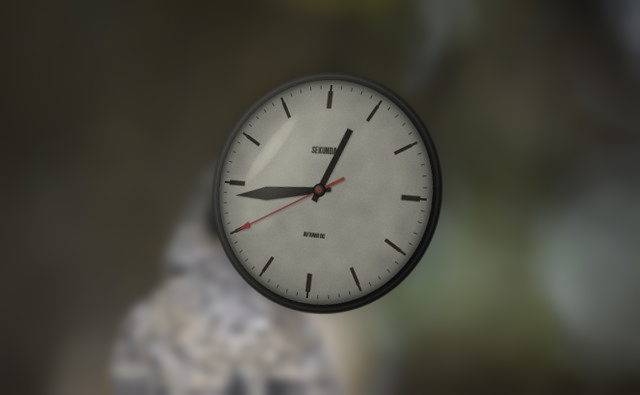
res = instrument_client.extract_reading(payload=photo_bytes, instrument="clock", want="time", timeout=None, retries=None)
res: 12:43:40
